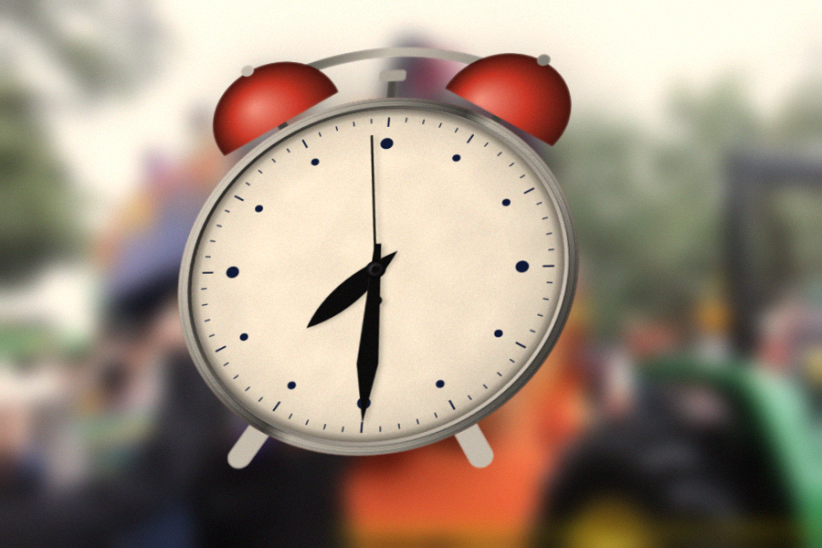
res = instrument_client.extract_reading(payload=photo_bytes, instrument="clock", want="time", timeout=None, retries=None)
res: 7:29:59
